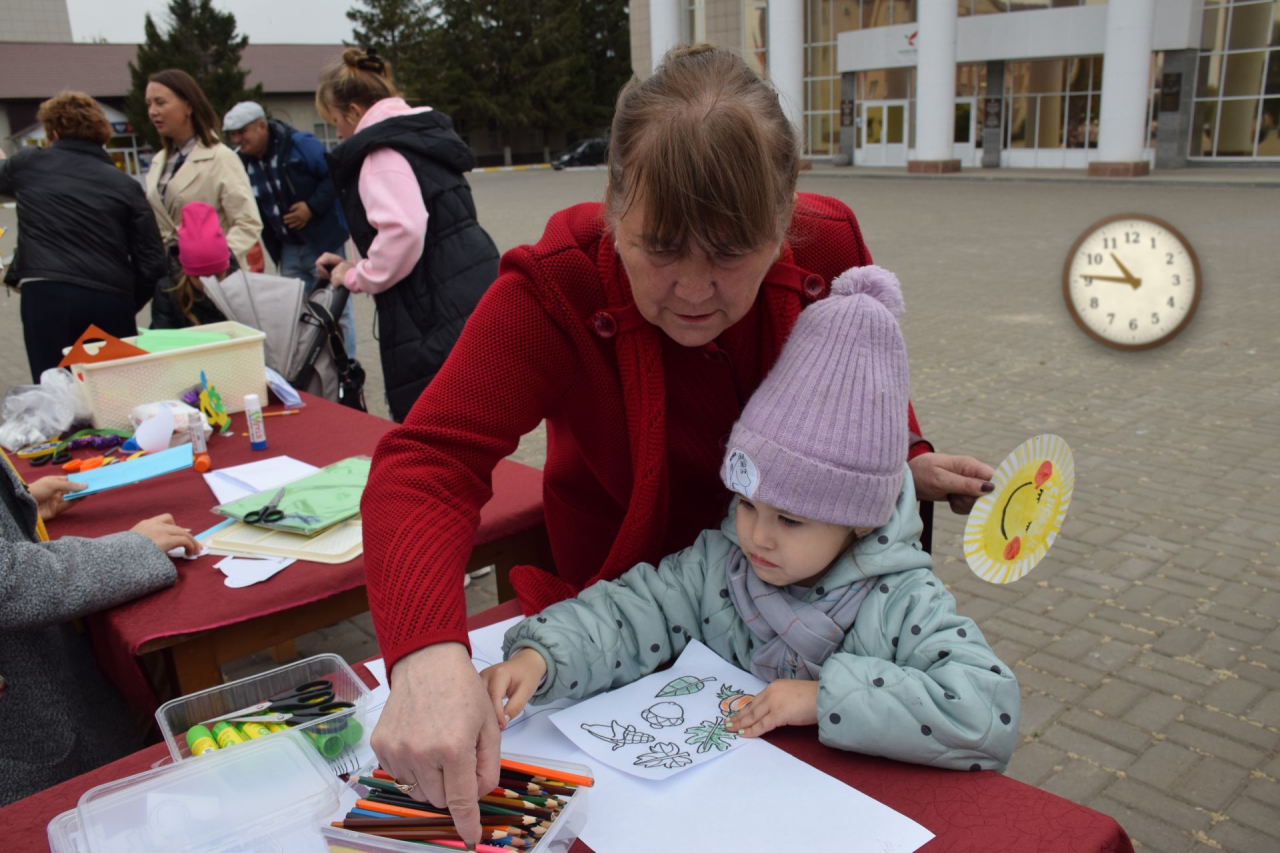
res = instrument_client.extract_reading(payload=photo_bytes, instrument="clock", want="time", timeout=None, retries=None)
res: 10:46
